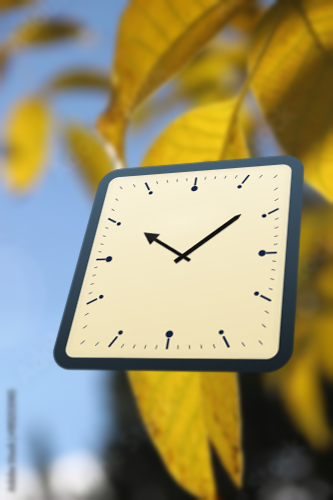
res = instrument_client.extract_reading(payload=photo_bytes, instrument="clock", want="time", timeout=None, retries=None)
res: 10:08
